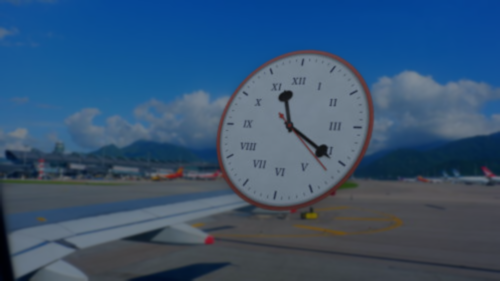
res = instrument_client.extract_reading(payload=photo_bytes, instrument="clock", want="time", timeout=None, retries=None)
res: 11:20:22
